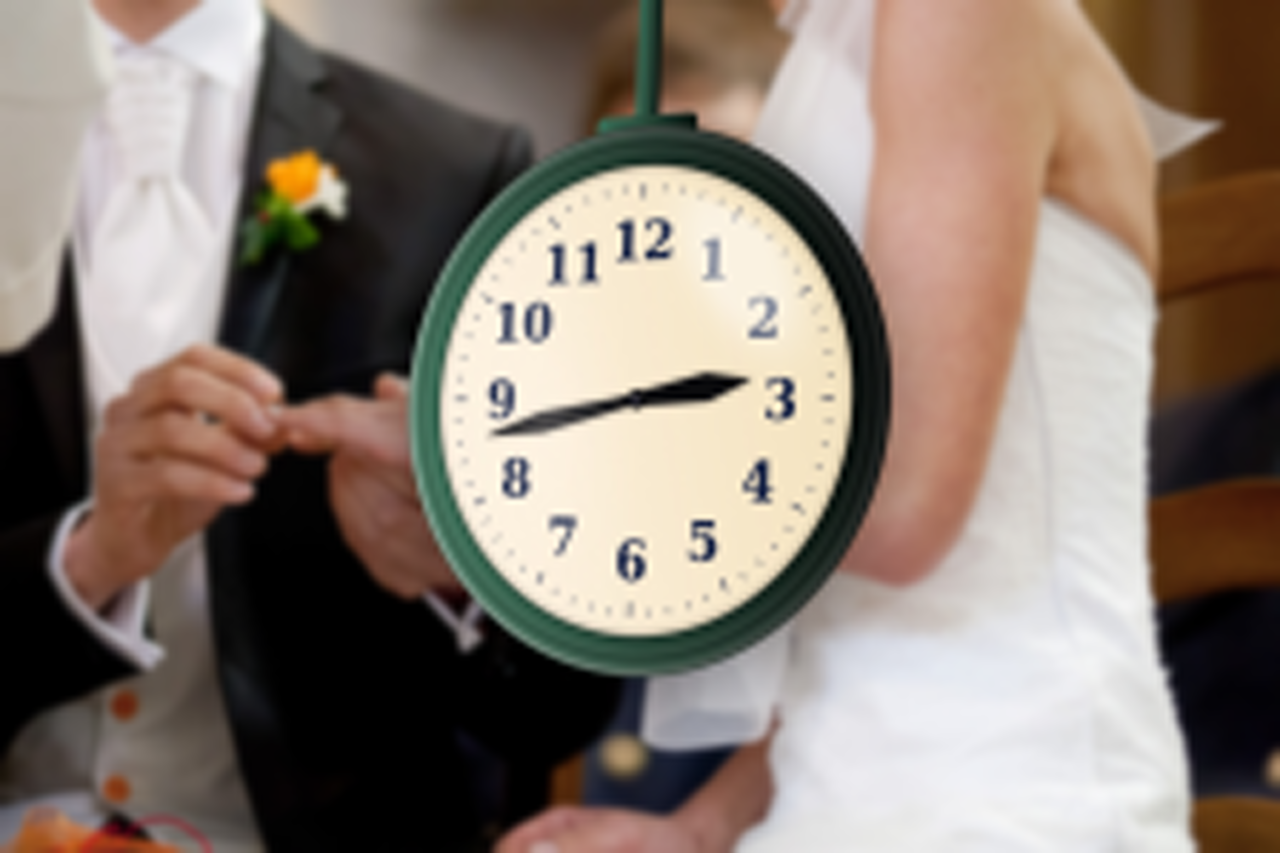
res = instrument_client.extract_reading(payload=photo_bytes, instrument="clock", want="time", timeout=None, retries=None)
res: 2:43
